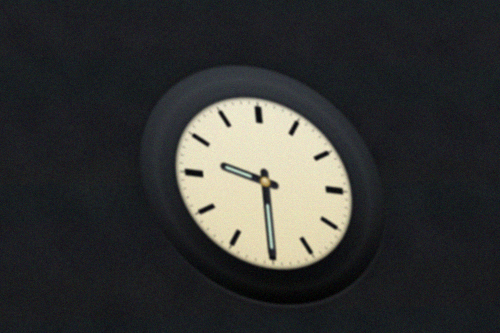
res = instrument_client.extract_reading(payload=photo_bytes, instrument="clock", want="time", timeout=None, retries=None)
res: 9:30
